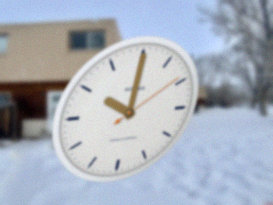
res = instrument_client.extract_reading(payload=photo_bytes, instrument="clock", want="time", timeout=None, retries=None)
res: 10:00:09
